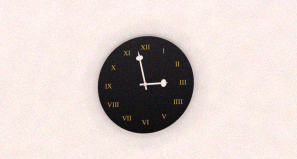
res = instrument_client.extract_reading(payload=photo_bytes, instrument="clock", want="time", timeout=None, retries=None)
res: 2:58
